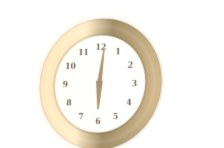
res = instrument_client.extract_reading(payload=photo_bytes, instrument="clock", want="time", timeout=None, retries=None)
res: 6:01
